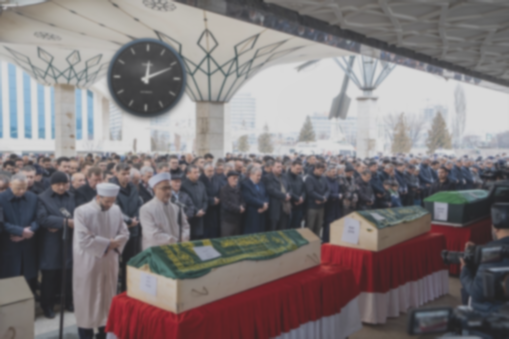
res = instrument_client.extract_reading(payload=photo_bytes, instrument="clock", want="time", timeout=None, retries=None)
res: 12:11
